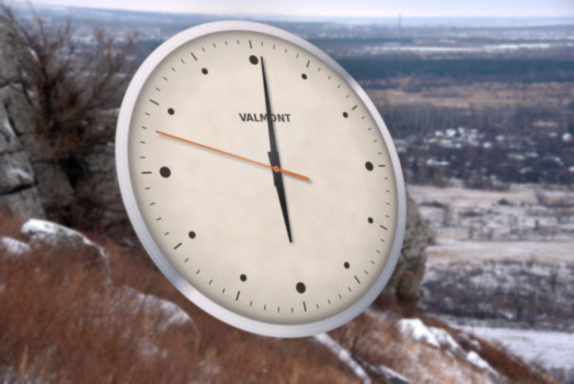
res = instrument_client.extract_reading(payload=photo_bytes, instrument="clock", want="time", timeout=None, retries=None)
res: 6:00:48
